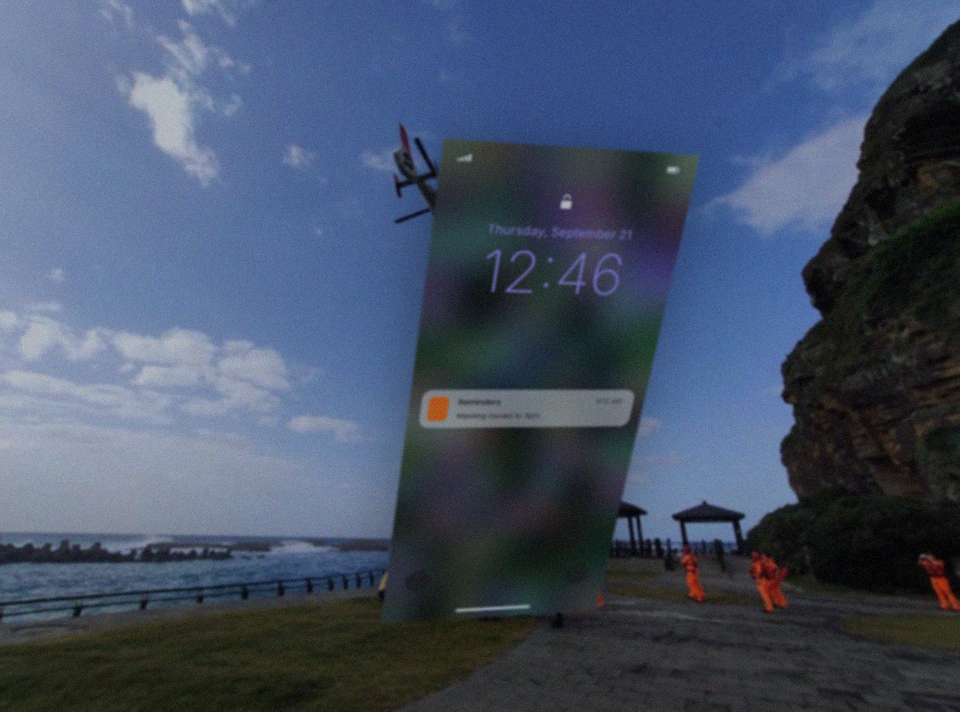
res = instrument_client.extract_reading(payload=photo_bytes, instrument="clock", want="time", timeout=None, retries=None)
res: 12:46
